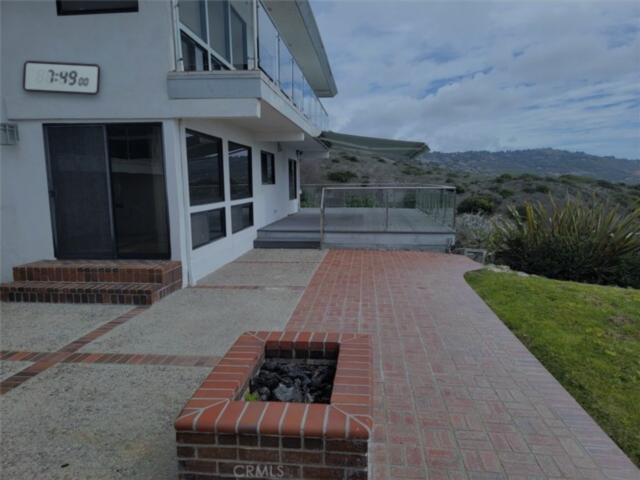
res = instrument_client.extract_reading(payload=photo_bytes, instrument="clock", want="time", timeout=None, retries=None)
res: 7:49
